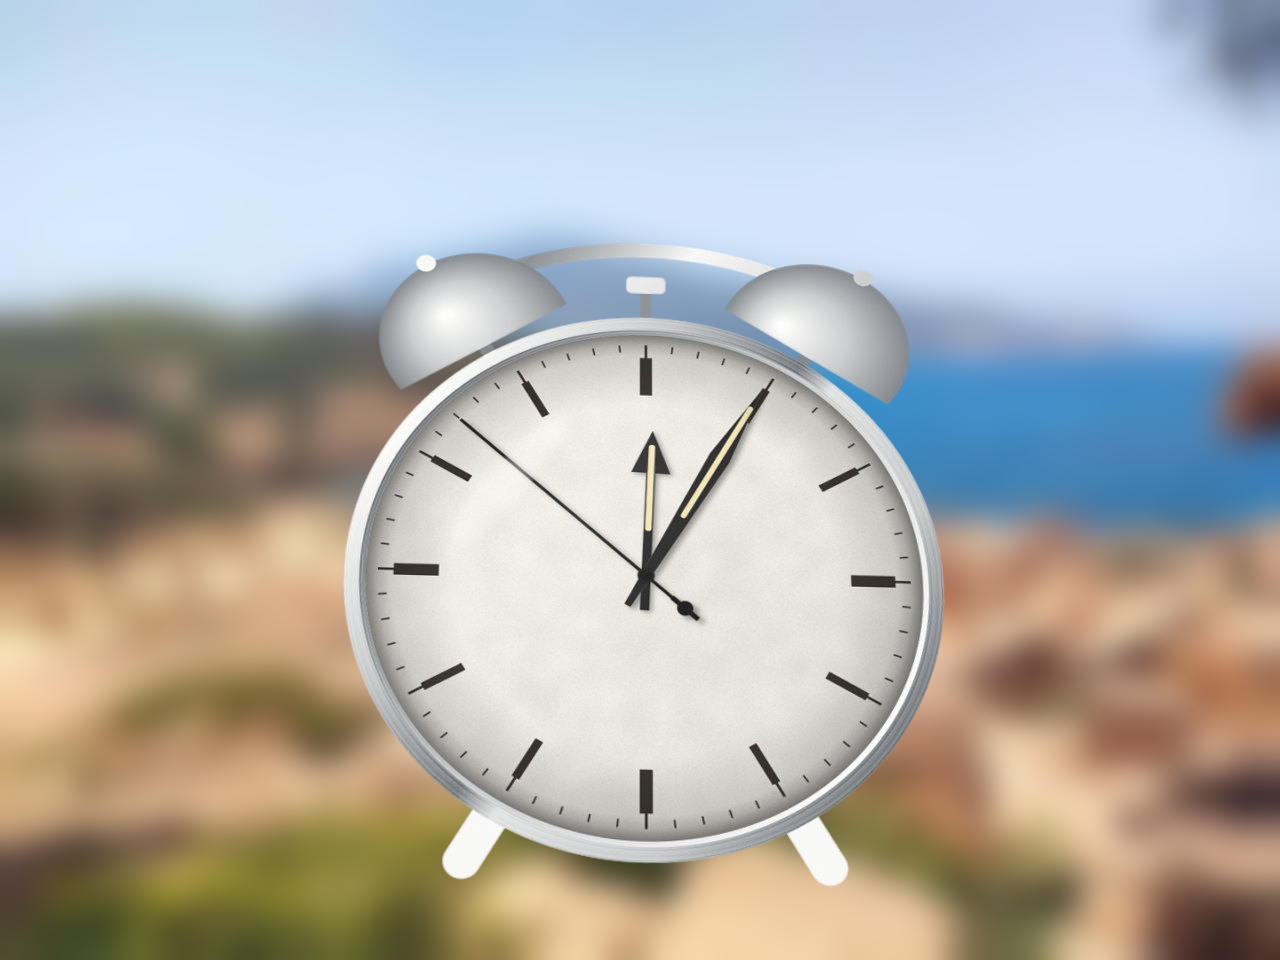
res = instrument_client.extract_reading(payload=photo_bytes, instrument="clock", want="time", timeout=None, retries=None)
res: 12:04:52
